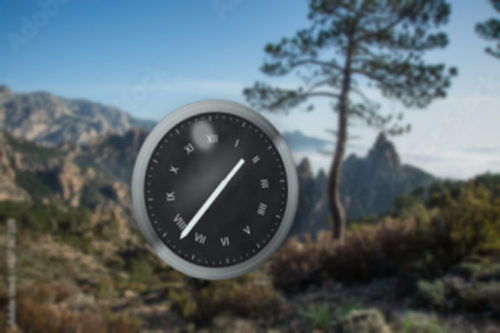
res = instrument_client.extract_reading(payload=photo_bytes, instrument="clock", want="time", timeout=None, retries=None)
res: 1:38
